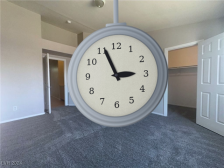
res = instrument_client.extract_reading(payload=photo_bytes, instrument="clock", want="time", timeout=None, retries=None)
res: 2:56
